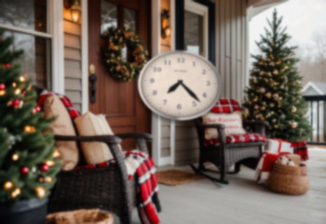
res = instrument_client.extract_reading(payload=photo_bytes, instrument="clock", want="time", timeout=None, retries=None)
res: 7:23
